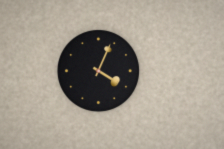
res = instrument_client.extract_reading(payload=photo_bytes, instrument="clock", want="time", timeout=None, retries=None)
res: 4:04
